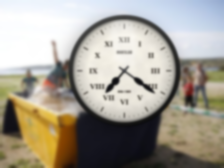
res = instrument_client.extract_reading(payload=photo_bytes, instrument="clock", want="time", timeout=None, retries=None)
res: 7:21
